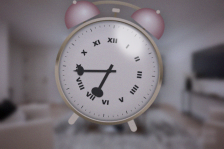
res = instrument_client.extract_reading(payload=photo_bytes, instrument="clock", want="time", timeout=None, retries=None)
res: 6:44
